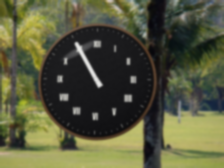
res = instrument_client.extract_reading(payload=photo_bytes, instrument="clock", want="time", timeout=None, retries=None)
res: 10:55
